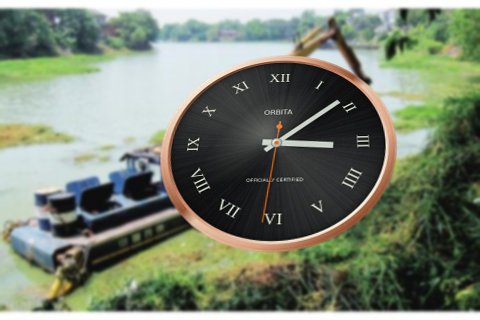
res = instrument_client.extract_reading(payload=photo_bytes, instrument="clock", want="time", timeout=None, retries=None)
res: 3:08:31
